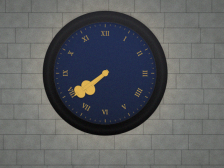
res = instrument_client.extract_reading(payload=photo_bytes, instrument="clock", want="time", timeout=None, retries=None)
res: 7:39
